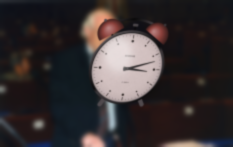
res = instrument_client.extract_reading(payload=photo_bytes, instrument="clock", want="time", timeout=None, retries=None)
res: 3:12
